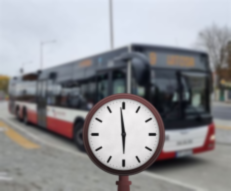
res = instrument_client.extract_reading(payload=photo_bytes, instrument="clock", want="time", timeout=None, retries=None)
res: 5:59
